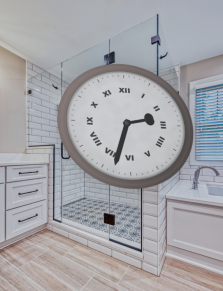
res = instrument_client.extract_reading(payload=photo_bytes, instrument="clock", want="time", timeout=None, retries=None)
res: 2:33
